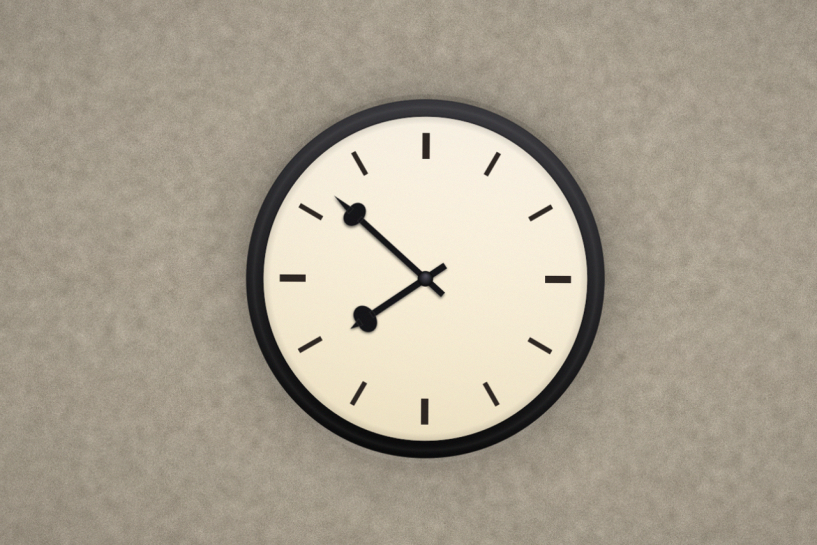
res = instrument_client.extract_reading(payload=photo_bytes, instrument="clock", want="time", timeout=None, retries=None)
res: 7:52
